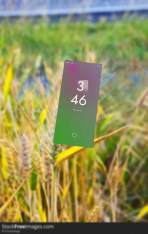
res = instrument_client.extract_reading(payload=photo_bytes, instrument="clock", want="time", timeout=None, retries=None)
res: 3:46
